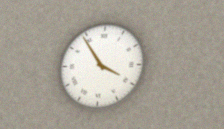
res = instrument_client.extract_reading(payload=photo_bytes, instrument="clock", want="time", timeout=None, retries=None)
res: 3:54
